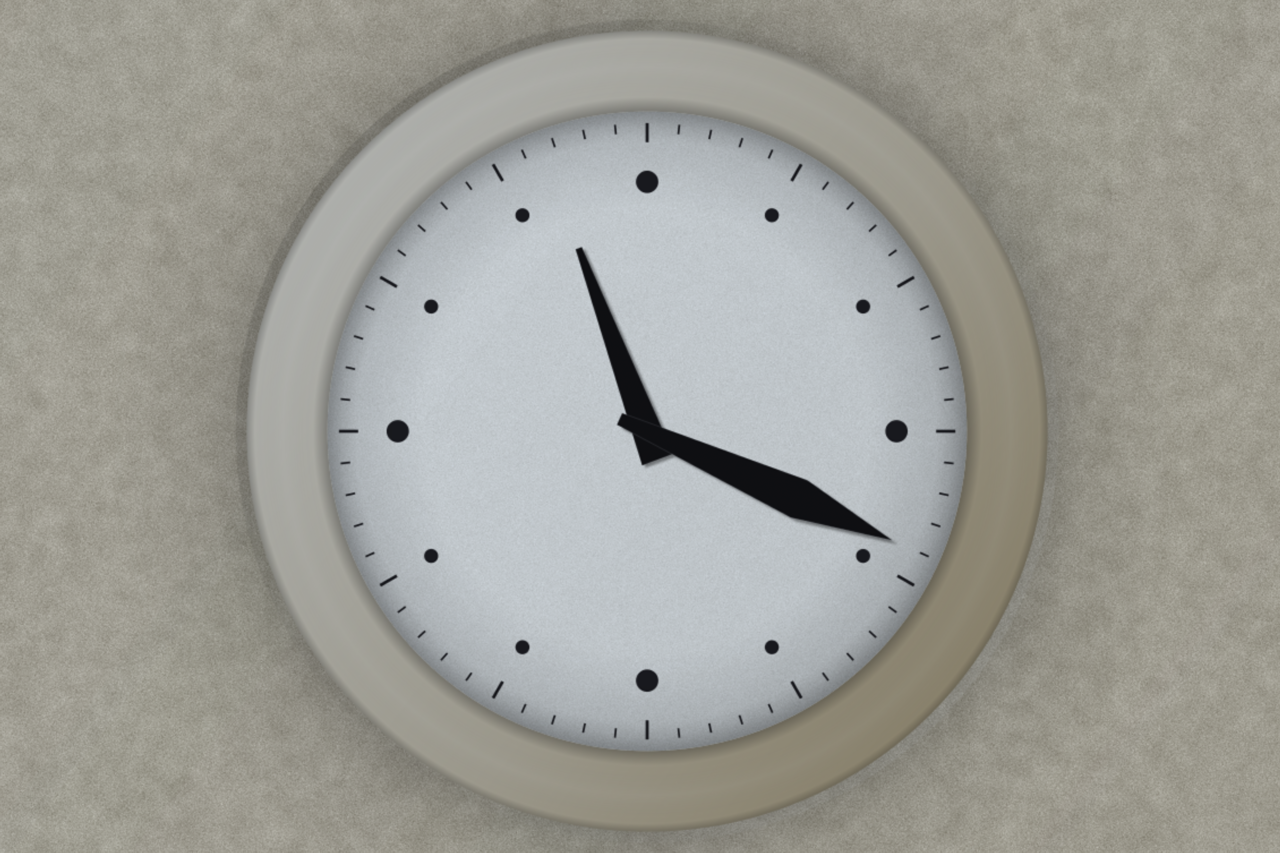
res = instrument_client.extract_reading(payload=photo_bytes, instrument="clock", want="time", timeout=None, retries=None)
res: 11:19
